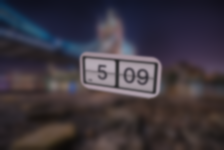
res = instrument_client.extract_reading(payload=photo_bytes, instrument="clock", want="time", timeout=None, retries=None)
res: 5:09
